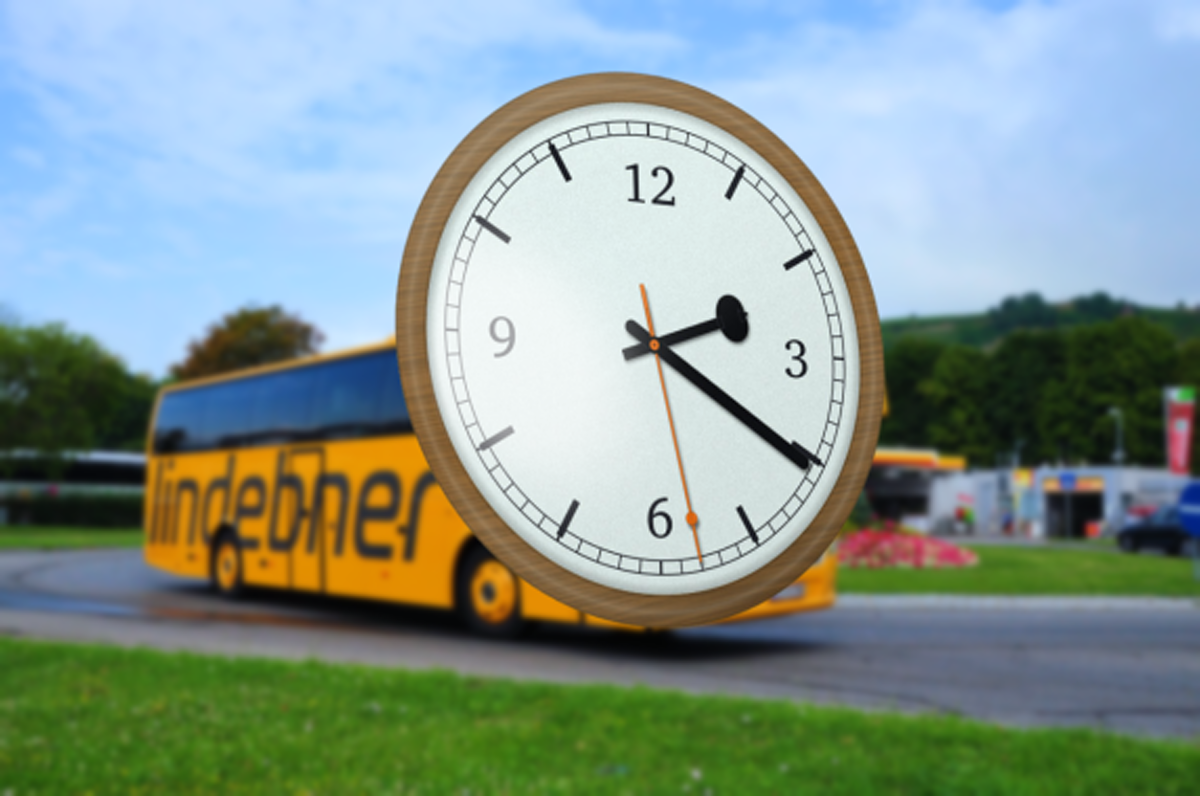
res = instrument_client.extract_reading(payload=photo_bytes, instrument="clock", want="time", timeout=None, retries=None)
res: 2:20:28
